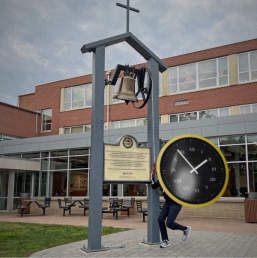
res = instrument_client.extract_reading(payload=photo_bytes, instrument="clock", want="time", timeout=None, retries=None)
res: 1:54
